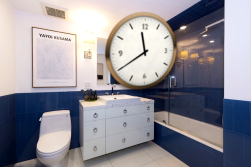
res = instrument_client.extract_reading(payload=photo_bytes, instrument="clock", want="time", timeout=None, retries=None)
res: 11:40
